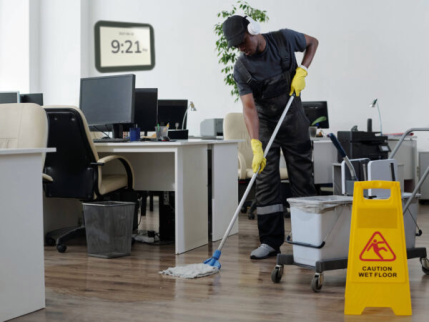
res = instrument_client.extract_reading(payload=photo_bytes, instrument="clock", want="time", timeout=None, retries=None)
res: 9:21
